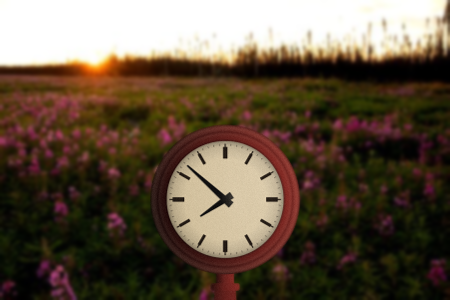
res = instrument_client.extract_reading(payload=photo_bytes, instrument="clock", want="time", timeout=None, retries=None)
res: 7:52
